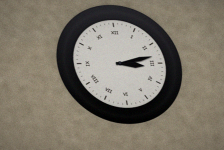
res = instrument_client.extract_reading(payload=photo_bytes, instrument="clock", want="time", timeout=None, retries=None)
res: 3:13
